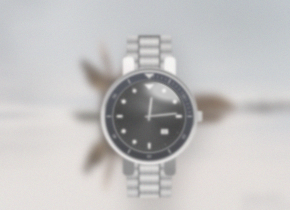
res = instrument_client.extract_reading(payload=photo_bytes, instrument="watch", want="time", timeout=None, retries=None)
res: 12:14
